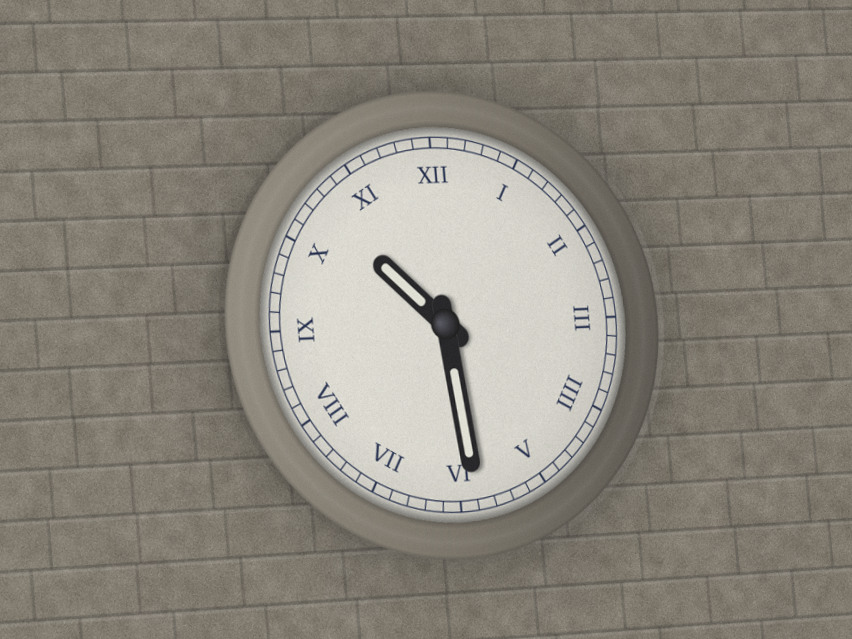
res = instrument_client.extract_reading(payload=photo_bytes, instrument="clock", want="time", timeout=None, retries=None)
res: 10:29
